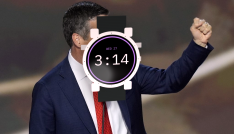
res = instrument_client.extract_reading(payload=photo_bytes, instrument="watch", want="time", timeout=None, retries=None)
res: 3:14
